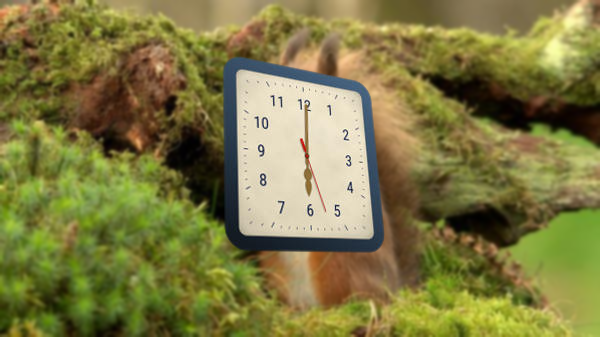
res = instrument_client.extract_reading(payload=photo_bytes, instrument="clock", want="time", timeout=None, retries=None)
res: 6:00:27
